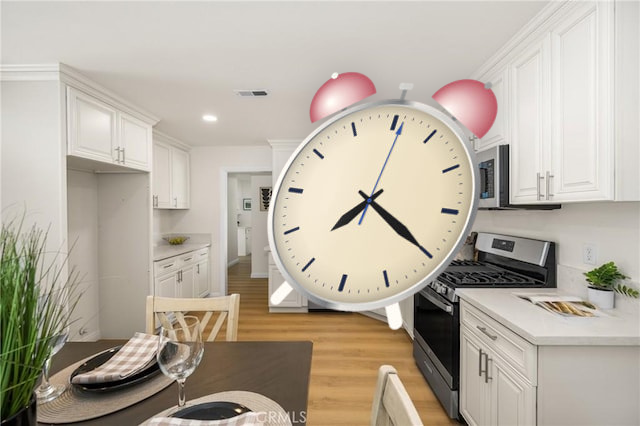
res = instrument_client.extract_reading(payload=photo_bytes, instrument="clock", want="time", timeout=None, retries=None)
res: 7:20:01
